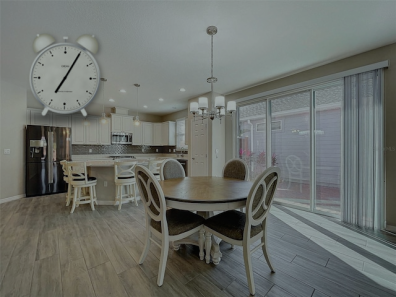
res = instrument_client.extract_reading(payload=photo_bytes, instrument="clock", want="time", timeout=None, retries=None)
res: 7:05
